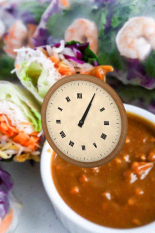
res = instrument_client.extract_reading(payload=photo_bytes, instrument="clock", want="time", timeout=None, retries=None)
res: 1:05
